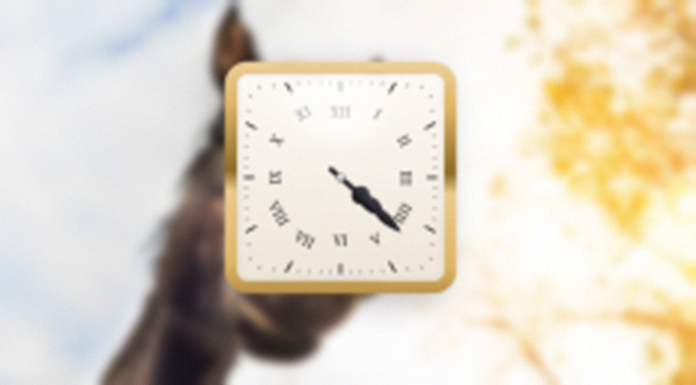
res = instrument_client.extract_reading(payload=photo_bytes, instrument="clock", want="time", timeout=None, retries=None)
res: 4:22
